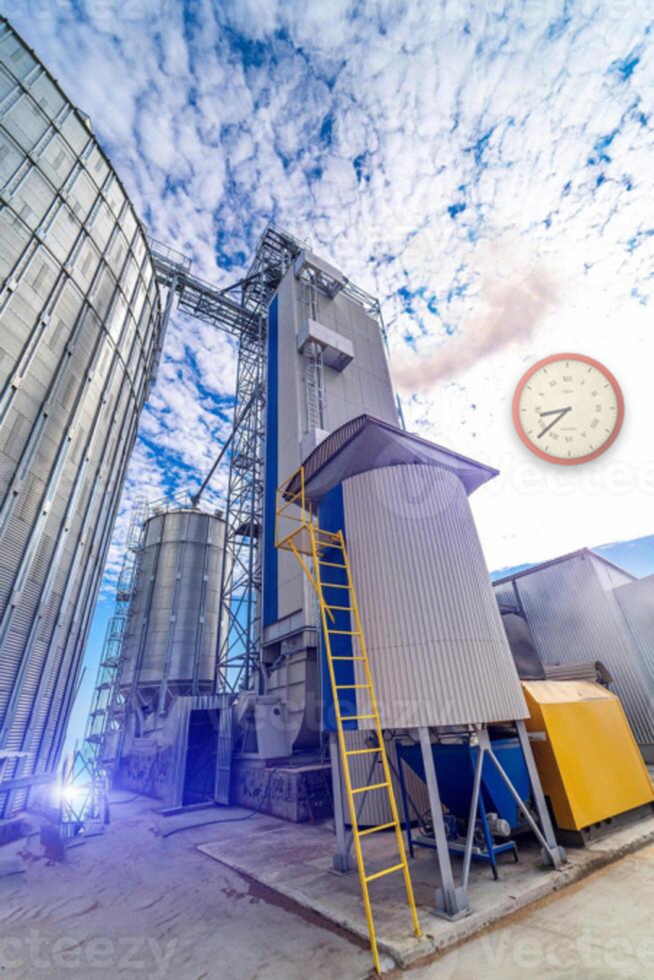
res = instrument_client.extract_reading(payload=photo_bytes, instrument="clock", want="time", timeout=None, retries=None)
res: 8:38
